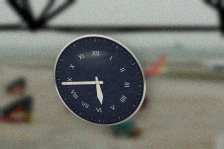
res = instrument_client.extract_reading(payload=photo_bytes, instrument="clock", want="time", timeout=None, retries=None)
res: 5:44
